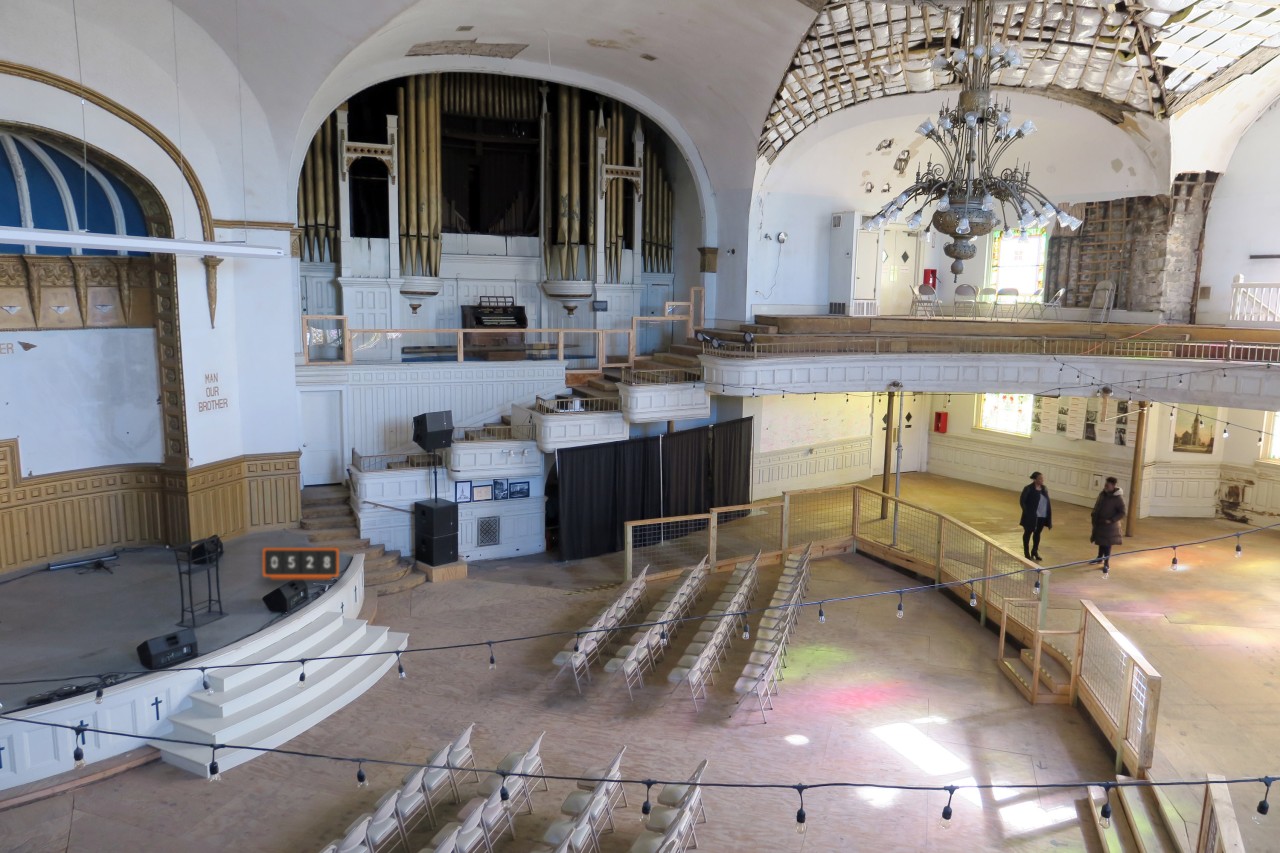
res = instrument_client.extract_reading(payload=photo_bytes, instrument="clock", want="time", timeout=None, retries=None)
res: 5:28
